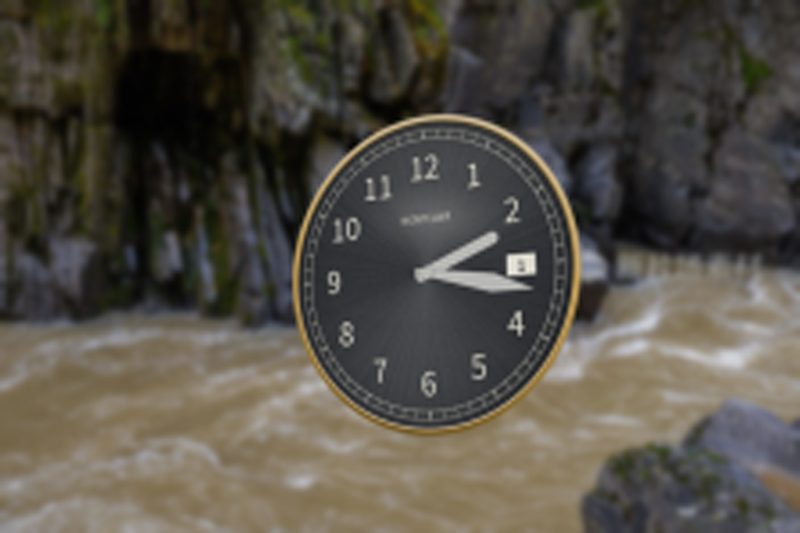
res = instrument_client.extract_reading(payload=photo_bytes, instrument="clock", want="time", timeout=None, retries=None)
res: 2:17
